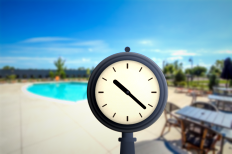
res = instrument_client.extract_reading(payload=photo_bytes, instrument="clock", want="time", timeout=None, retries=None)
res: 10:22
